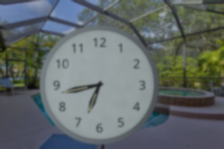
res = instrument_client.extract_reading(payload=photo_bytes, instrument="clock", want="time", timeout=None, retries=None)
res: 6:43
